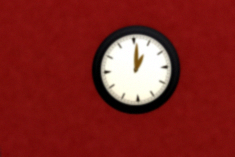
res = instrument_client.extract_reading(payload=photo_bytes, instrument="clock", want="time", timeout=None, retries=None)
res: 1:01
